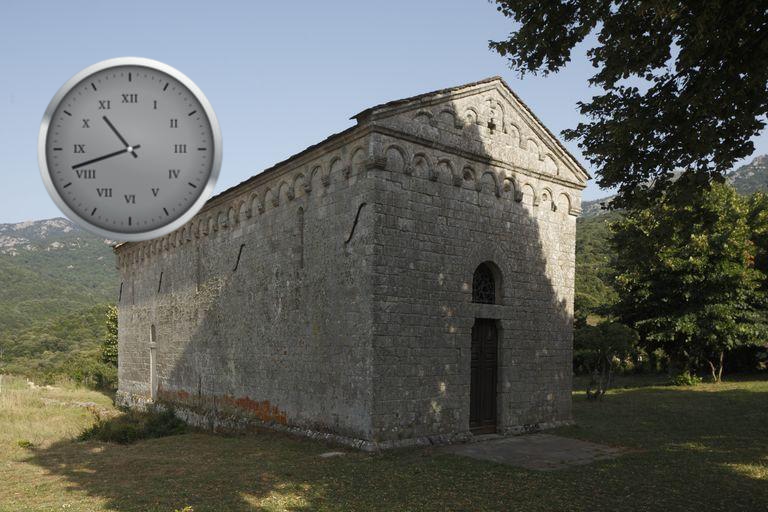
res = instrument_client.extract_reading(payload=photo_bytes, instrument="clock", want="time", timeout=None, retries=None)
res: 10:42
